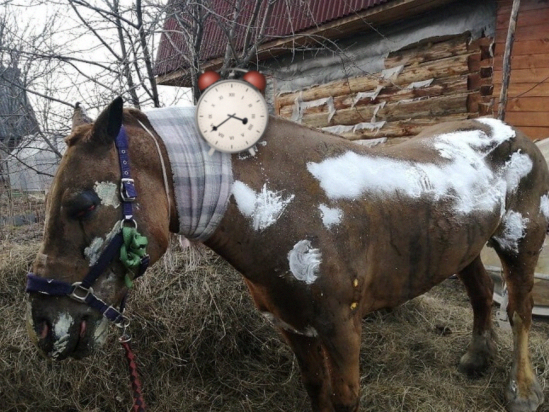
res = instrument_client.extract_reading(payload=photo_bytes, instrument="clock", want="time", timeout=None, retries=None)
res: 3:39
